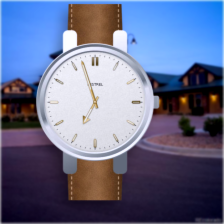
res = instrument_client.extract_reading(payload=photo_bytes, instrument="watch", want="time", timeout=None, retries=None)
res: 6:57
